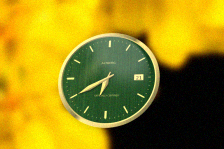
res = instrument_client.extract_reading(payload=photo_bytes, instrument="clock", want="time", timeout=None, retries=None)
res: 6:40
